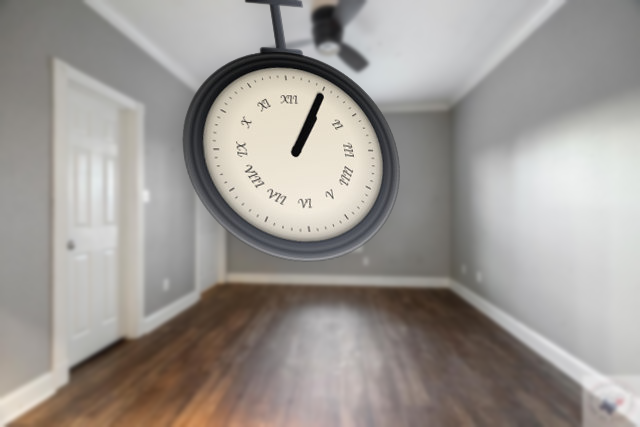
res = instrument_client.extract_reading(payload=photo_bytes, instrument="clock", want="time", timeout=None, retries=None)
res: 1:05
